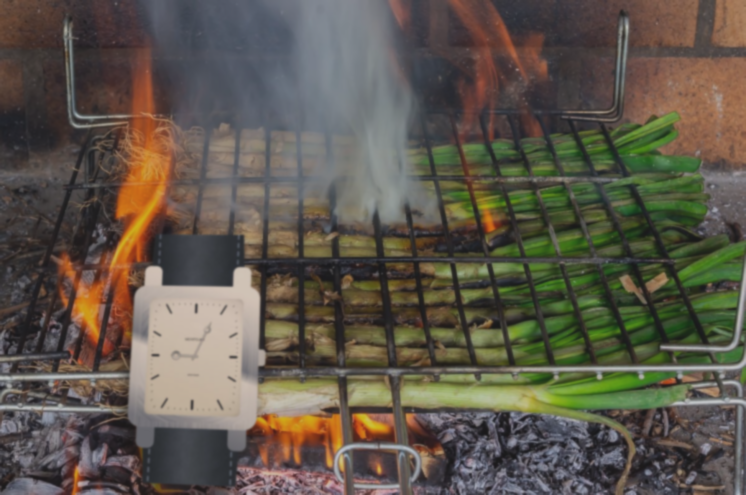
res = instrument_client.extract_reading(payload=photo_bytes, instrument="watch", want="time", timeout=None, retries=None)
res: 9:04
